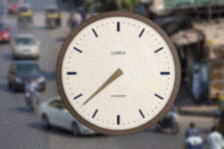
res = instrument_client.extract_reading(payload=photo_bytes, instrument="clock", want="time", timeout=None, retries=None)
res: 7:38
